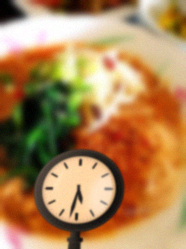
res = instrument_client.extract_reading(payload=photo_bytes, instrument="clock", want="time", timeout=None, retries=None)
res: 5:32
